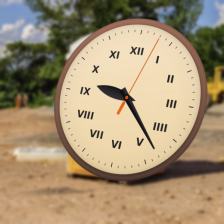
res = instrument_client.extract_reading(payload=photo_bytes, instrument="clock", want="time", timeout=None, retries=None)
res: 9:23:03
